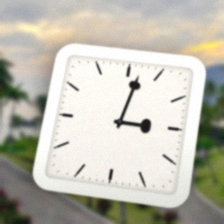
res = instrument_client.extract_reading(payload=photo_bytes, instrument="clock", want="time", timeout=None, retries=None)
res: 3:02
